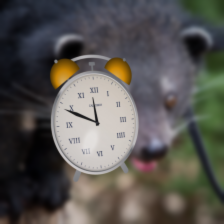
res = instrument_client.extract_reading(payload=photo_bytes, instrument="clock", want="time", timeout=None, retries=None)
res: 11:49
